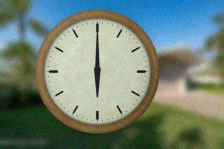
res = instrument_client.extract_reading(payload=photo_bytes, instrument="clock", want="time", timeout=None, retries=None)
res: 6:00
